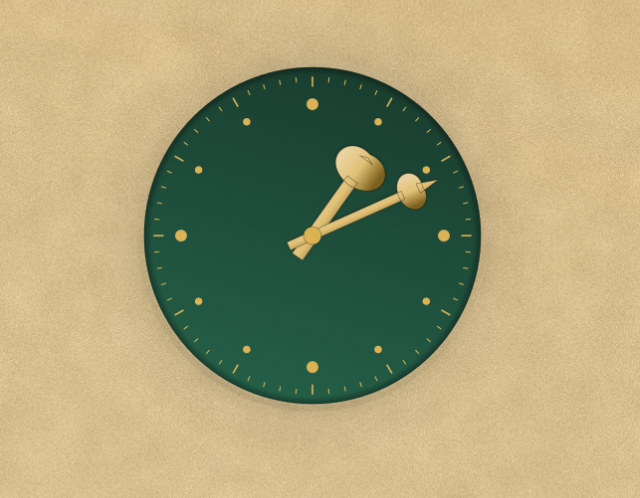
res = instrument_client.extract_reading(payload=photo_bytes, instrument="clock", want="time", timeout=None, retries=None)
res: 1:11
